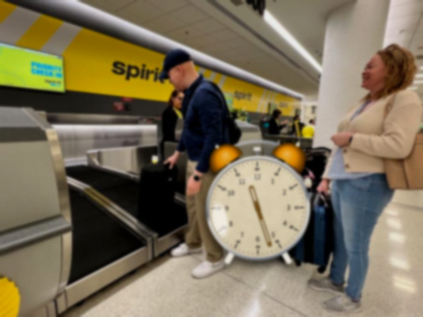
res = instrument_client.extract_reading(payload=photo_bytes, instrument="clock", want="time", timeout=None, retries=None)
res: 11:27
